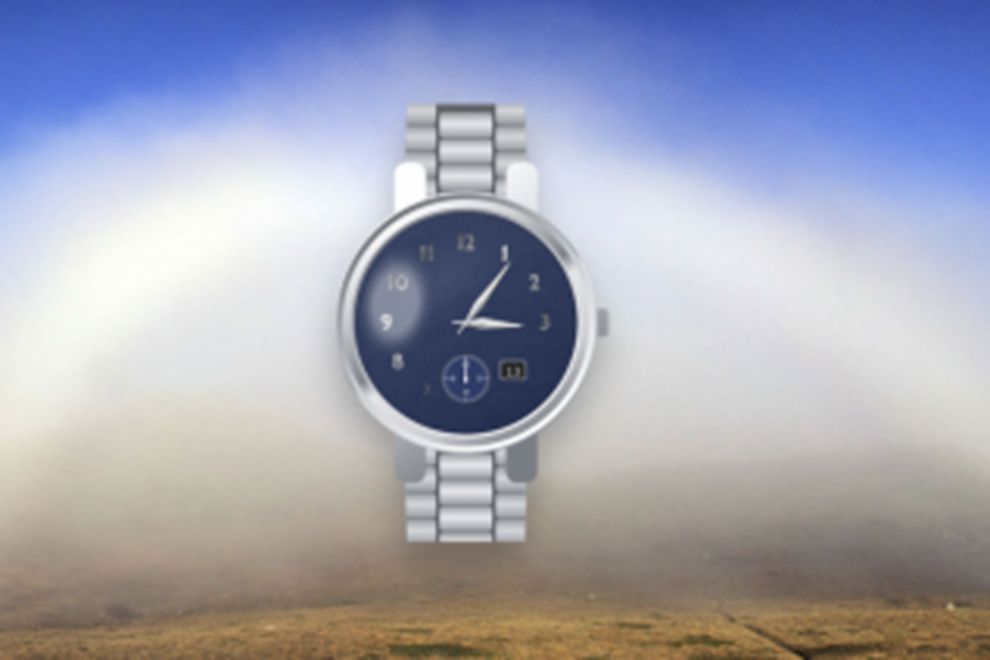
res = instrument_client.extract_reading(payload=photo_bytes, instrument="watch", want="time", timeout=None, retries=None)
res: 3:06
